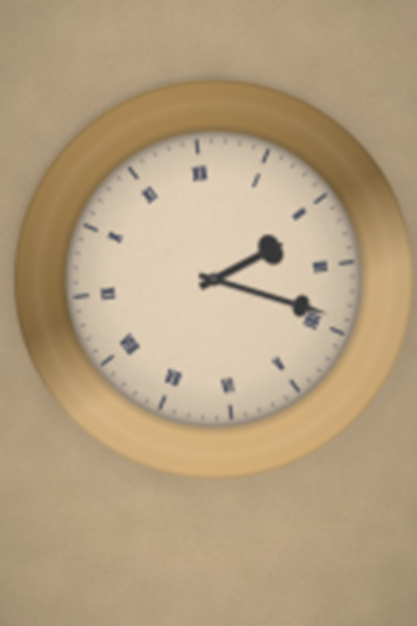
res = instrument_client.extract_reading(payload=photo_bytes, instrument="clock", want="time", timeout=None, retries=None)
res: 2:19
